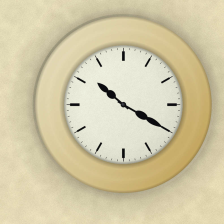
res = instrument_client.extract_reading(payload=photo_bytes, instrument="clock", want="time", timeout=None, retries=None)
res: 10:20
